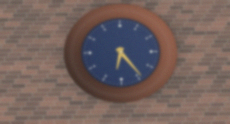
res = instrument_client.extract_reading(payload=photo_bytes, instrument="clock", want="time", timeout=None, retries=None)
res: 6:24
